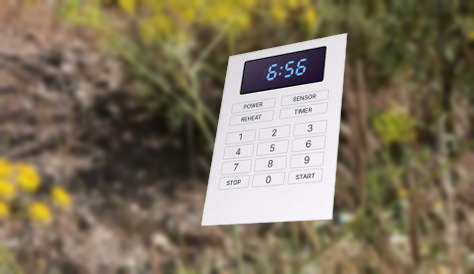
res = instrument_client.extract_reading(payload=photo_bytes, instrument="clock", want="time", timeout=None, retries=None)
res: 6:56
